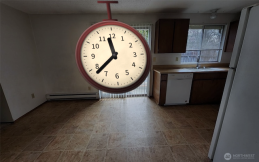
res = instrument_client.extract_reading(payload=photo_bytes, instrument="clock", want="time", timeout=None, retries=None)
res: 11:38
